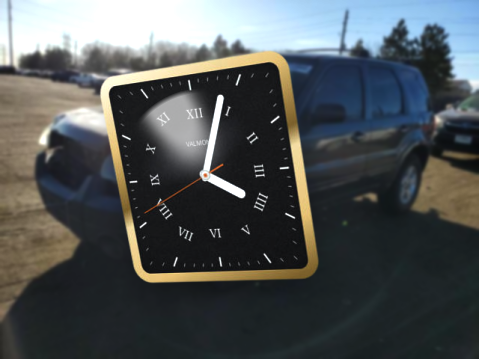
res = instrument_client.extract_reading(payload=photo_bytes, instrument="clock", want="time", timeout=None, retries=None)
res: 4:03:41
